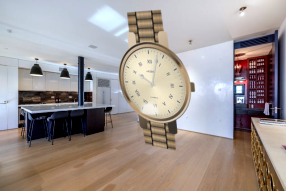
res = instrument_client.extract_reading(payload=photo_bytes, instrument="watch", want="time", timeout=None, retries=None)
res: 10:03
